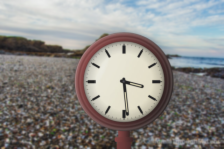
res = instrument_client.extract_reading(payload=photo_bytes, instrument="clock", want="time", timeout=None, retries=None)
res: 3:29
